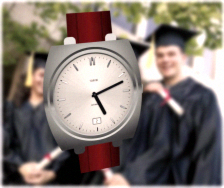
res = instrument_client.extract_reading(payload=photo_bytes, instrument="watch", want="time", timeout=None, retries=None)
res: 5:12
